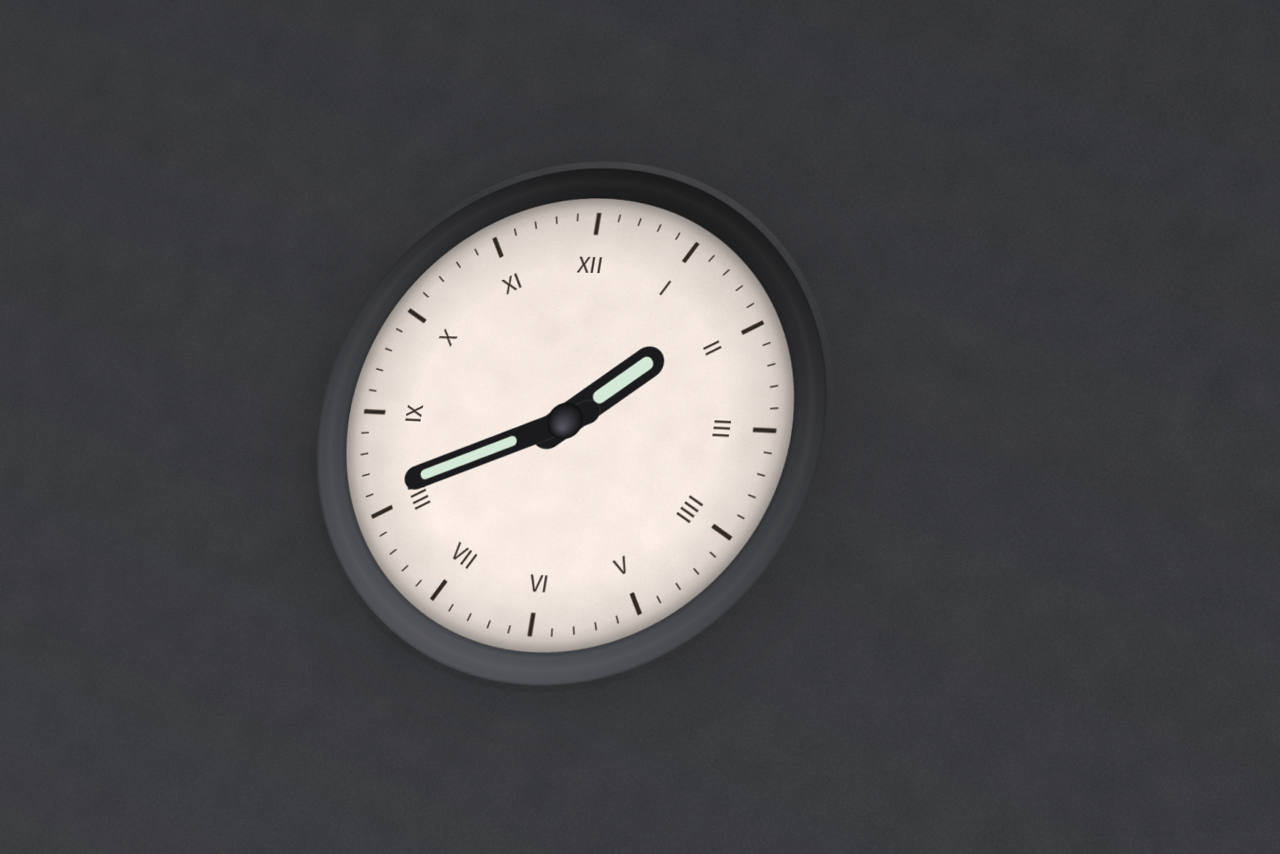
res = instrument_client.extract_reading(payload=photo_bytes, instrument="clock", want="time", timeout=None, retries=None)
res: 1:41
